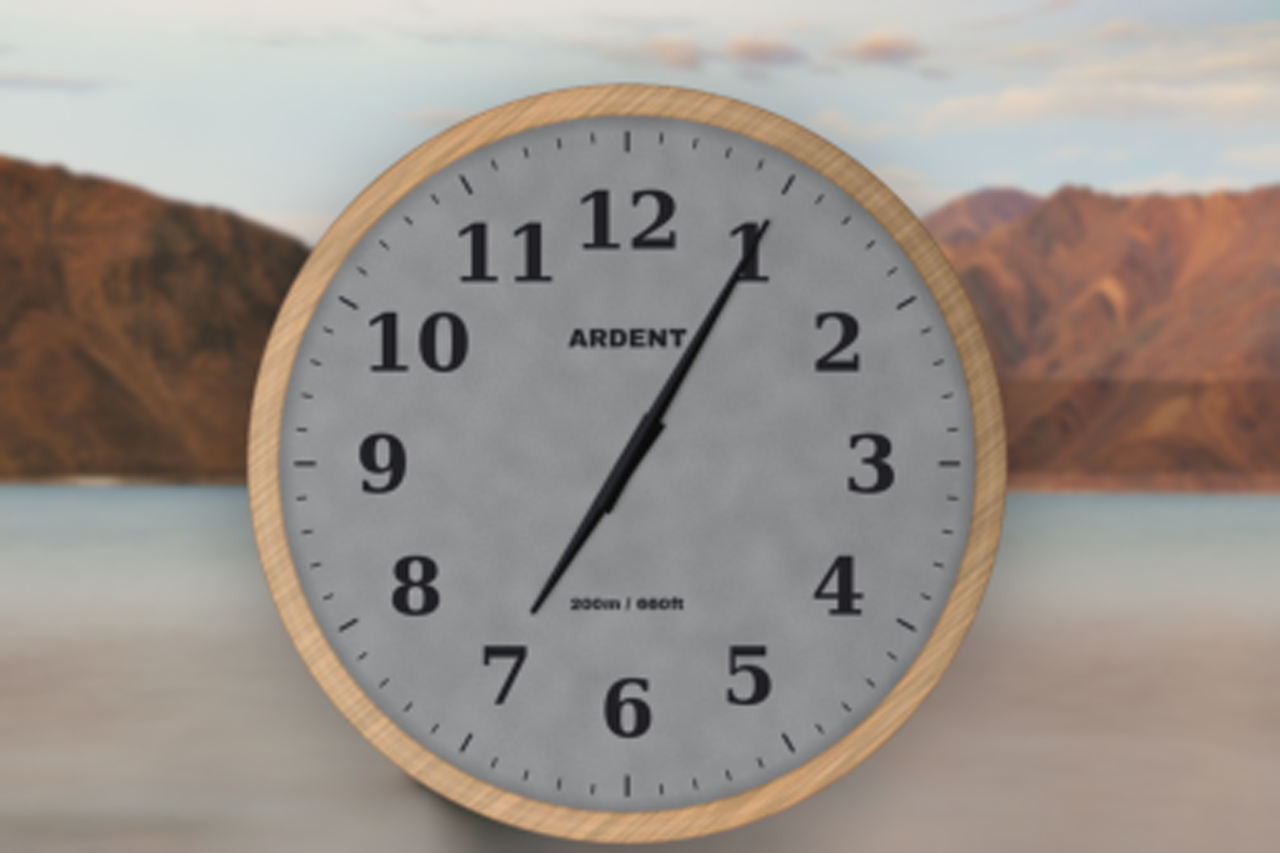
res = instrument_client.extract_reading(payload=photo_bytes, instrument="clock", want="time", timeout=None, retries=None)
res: 7:05
